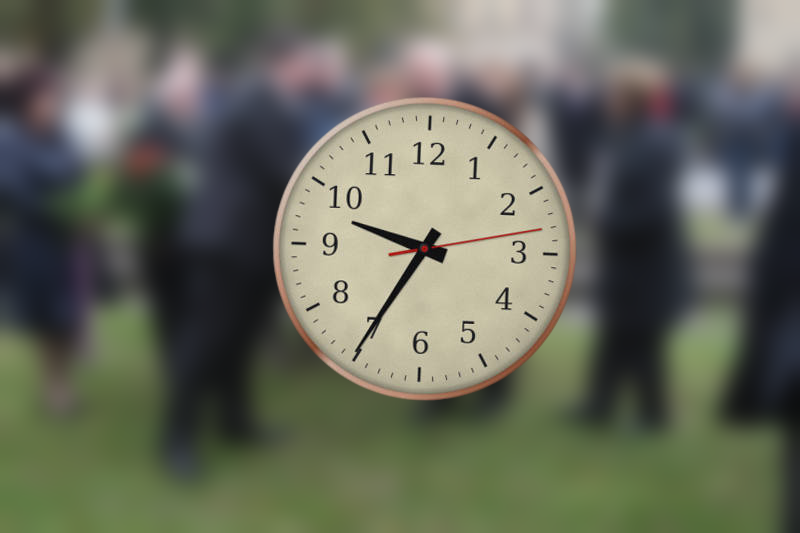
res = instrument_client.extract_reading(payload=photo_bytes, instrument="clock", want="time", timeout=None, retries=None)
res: 9:35:13
